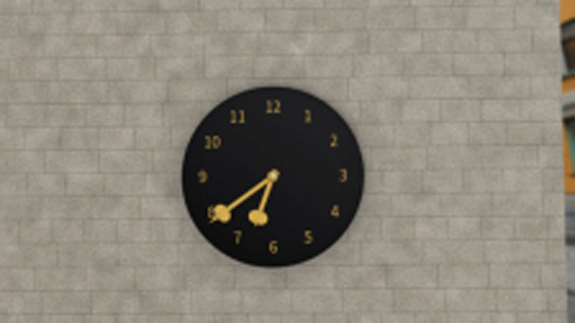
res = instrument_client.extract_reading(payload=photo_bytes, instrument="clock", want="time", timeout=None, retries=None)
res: 6:39
